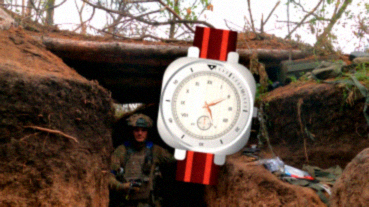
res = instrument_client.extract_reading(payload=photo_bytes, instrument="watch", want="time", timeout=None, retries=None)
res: 5:10
